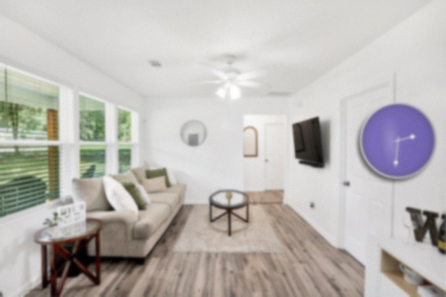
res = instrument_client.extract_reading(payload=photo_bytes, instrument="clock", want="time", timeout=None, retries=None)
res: 2:31
